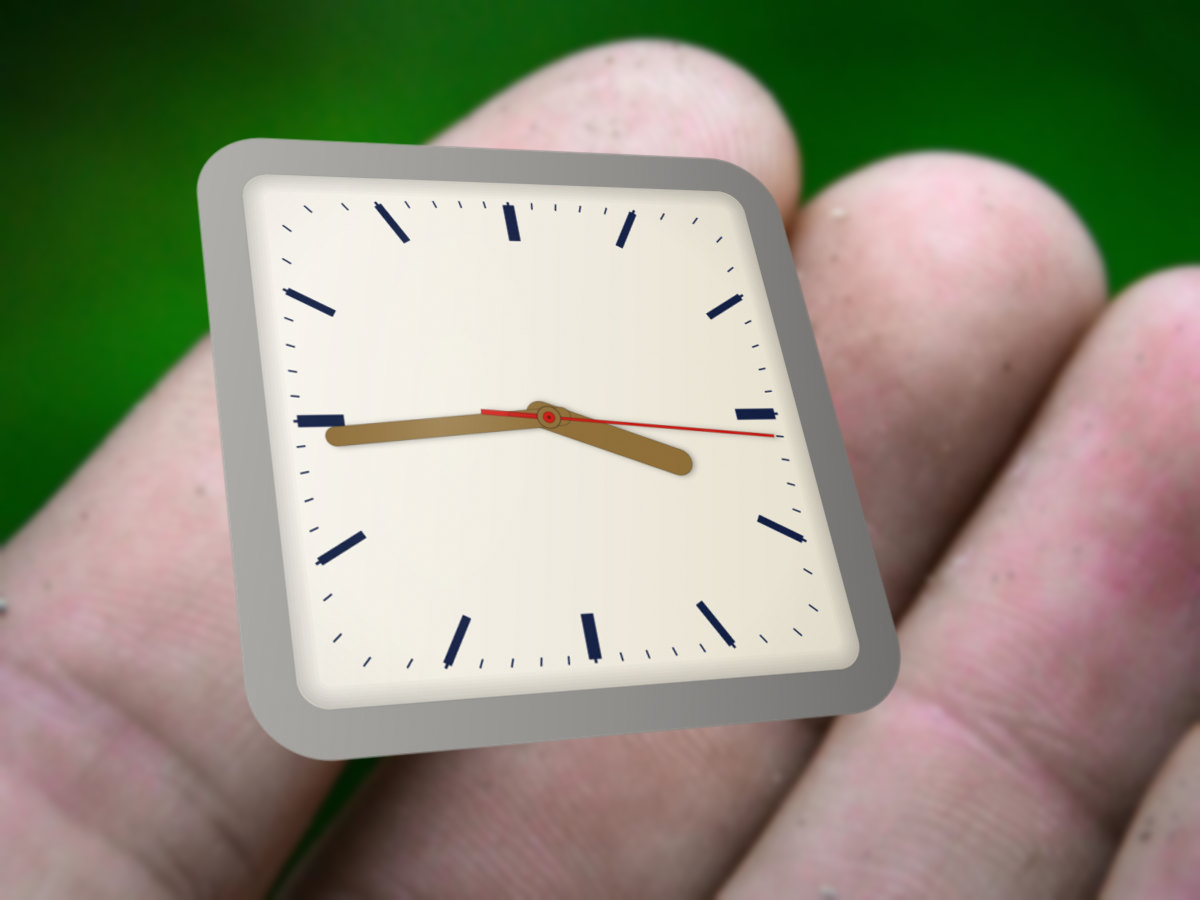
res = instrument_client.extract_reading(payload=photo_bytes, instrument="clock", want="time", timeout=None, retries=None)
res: 3:44:16
